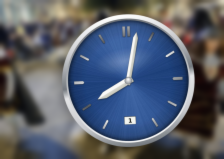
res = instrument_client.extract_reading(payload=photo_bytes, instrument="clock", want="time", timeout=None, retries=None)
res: 8:02
